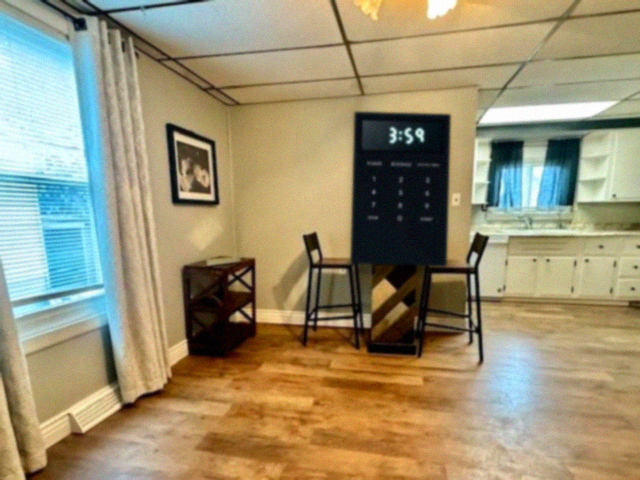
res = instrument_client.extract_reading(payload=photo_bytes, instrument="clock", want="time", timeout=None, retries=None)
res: 3:59
